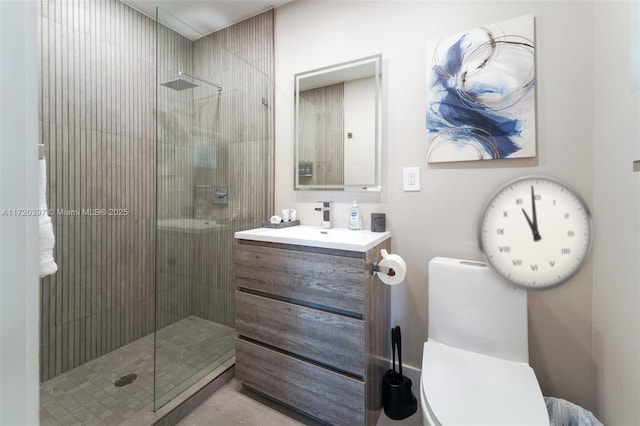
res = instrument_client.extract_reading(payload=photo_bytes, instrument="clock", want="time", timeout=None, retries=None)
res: 10:59
